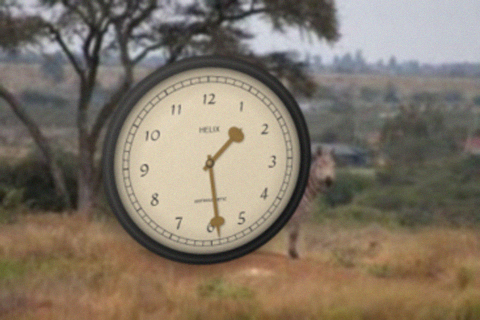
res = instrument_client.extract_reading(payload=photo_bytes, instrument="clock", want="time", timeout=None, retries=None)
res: 1:29
